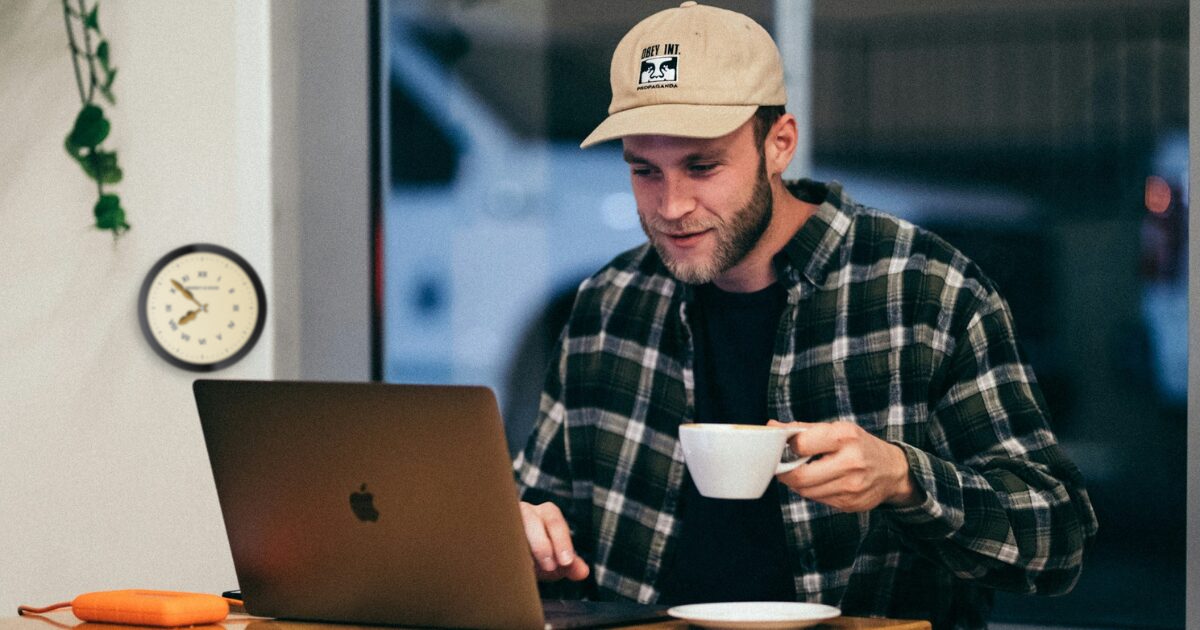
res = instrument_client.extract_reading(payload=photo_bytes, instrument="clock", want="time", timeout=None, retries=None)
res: 7:52
